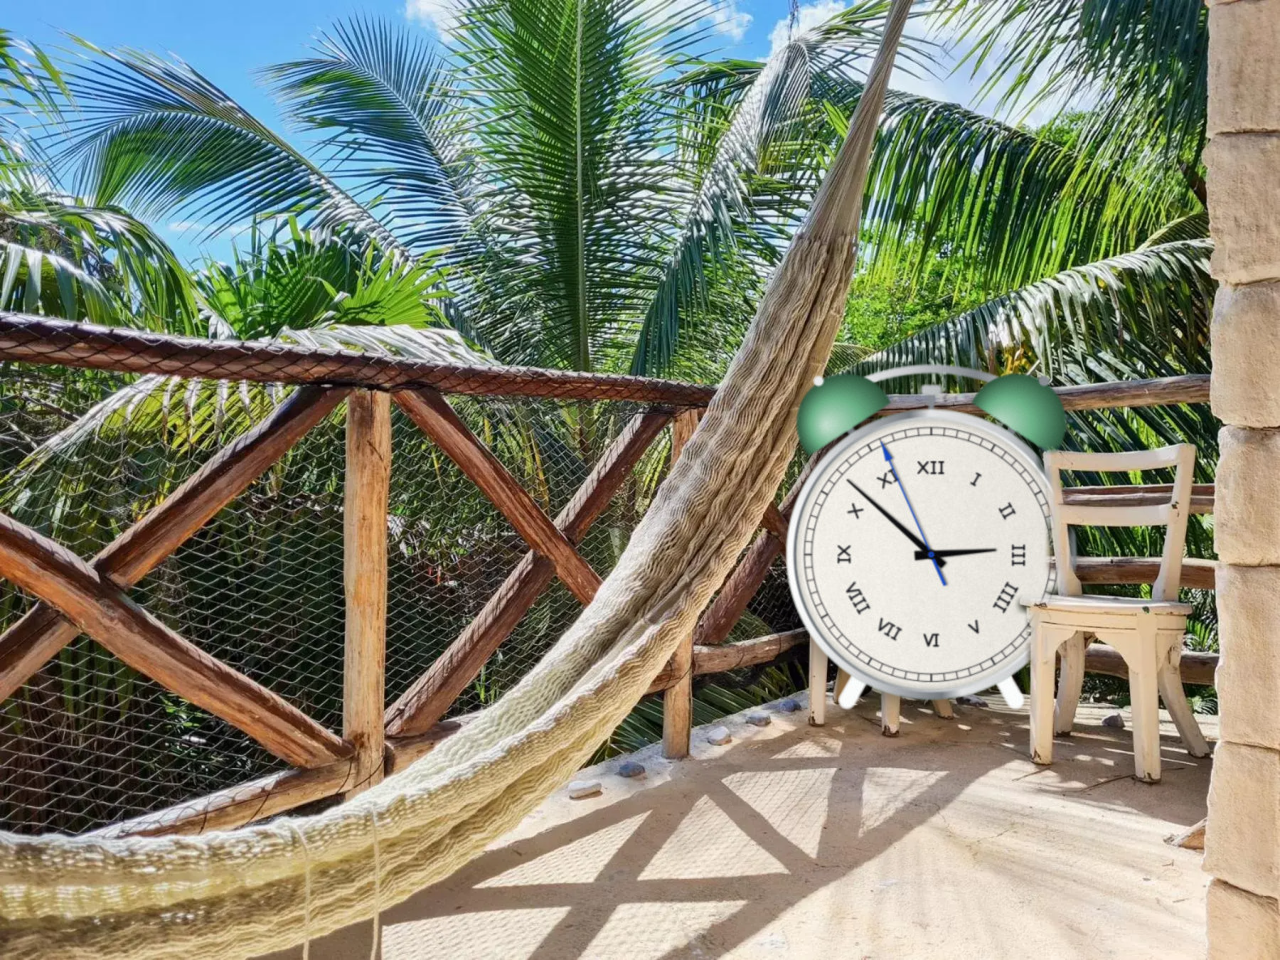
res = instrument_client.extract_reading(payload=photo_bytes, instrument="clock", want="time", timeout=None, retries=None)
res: 2:51:56
